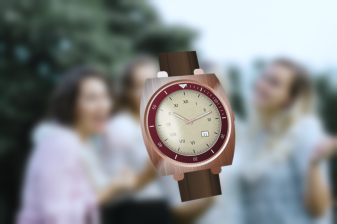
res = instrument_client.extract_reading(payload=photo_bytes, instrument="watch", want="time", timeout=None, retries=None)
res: 10:12
